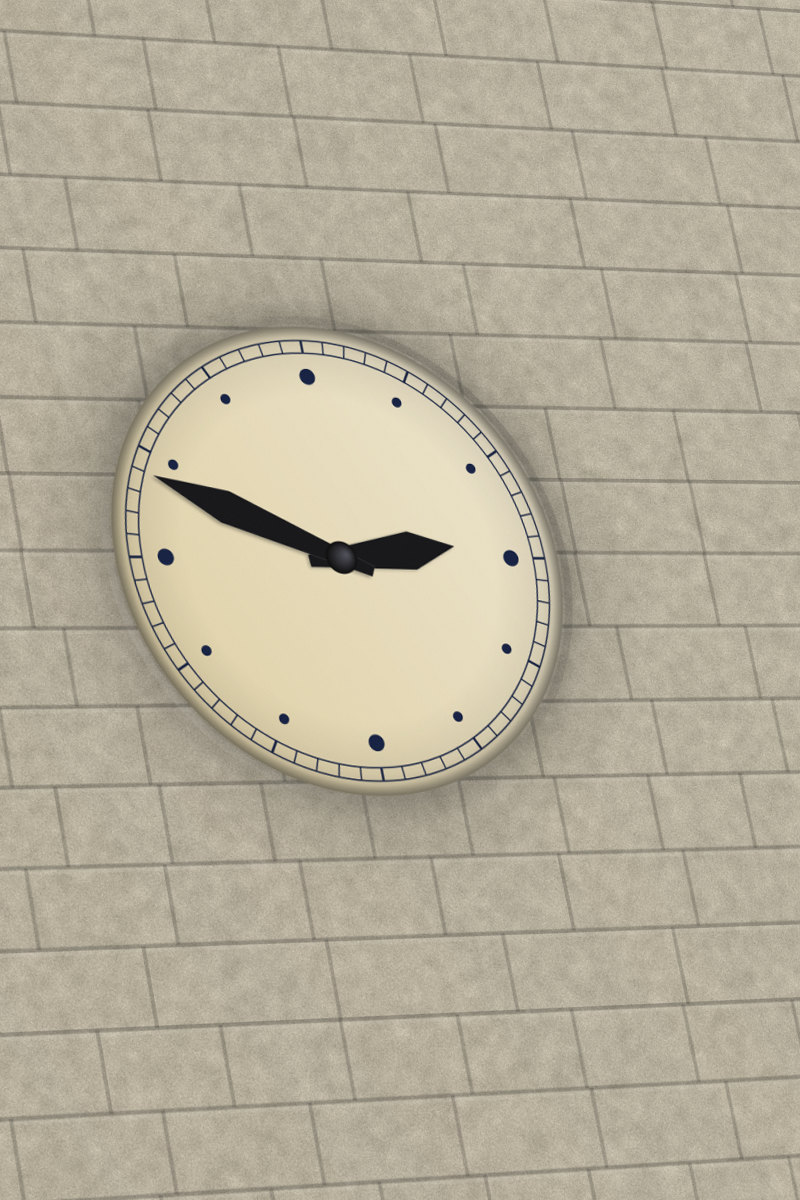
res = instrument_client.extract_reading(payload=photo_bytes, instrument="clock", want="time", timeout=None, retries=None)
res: 2:49
